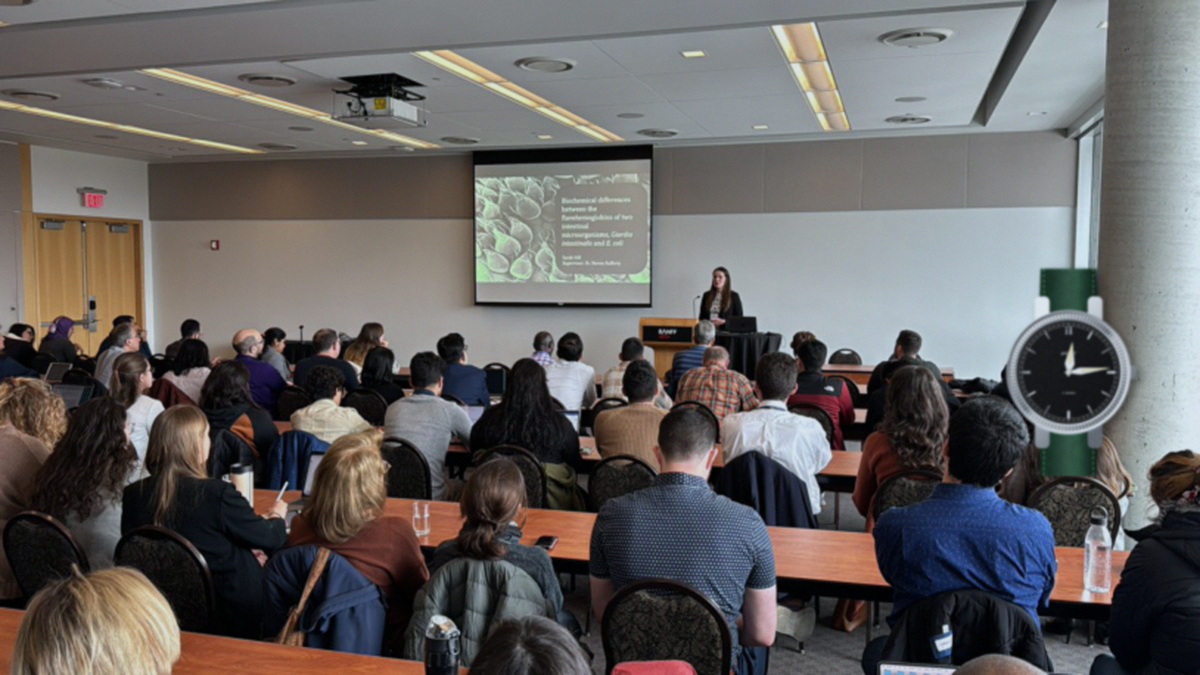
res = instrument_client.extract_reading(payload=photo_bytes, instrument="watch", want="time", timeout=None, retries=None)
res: 12:14
